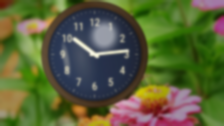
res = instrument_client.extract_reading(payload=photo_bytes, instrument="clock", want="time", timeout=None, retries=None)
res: 10:14
